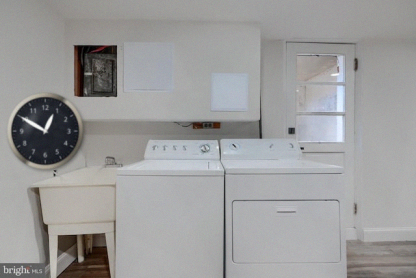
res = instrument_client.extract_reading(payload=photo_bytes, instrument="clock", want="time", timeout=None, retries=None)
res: 12:50
